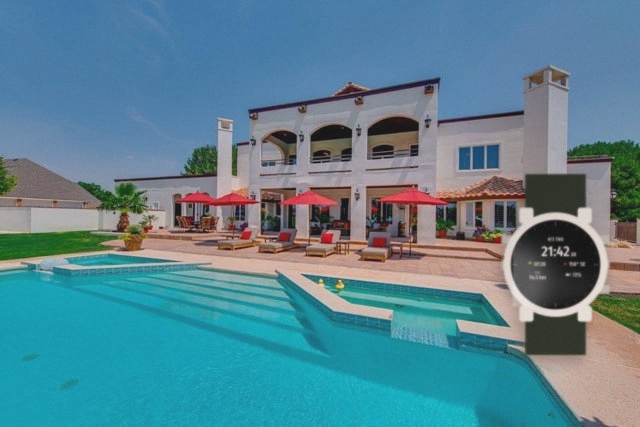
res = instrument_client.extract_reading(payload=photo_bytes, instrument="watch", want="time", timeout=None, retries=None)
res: 21:42
